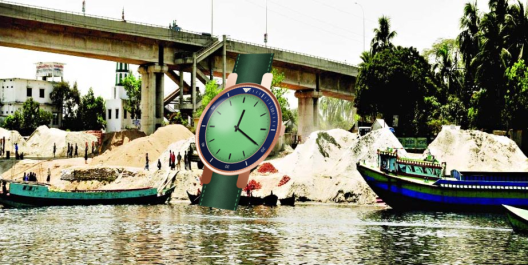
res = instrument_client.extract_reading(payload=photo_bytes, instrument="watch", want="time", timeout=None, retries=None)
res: 12:20
